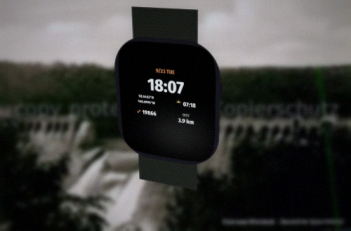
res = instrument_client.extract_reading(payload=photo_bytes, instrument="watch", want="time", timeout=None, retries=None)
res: 18:07
